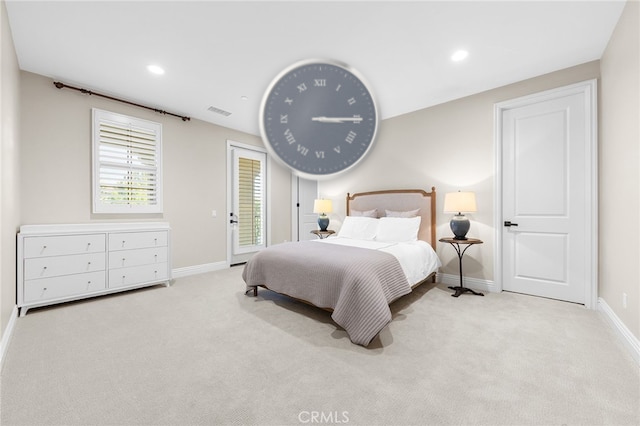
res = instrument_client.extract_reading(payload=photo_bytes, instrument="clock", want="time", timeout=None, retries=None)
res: 3:15
